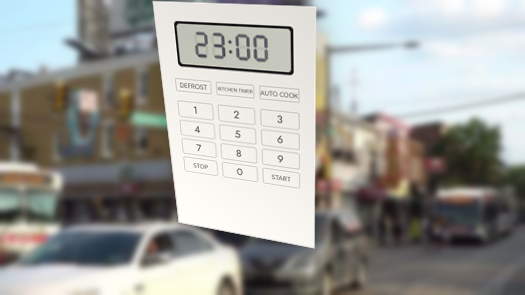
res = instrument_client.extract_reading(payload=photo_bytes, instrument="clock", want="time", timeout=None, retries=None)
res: 23:00
